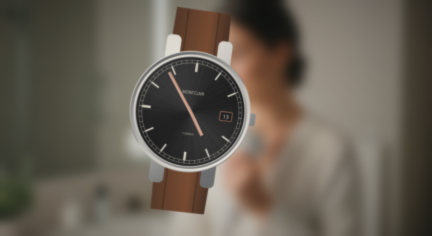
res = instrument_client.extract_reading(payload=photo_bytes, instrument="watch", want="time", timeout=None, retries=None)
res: 4:54
